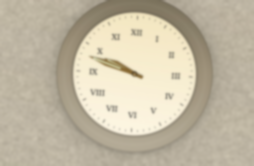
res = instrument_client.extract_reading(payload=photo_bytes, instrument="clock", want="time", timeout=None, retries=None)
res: 9:48
